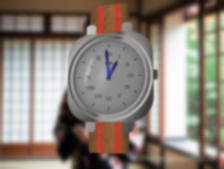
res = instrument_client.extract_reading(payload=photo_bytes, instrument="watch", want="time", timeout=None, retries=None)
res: 12:59
